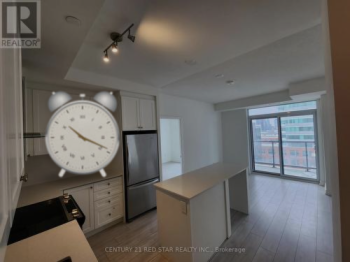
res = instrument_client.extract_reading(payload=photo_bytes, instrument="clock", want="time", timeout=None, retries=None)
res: 10:19
